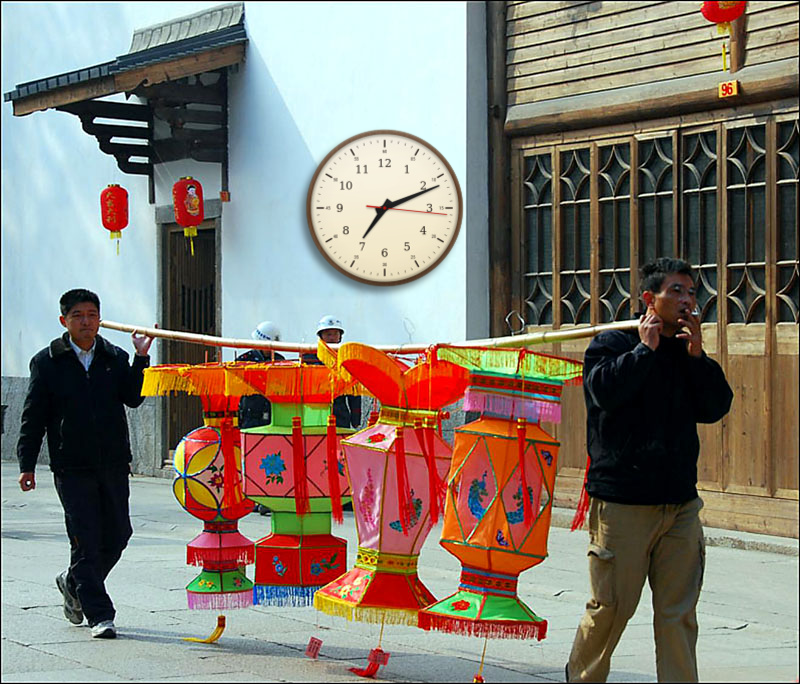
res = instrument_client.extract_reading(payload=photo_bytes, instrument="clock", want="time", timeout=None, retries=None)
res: 7:11:16
